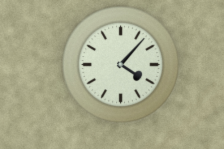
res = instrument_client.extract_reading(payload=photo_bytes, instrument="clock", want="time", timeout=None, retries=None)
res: 4:07
